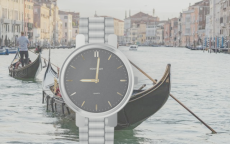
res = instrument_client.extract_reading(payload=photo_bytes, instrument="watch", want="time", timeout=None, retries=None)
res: 9:01
